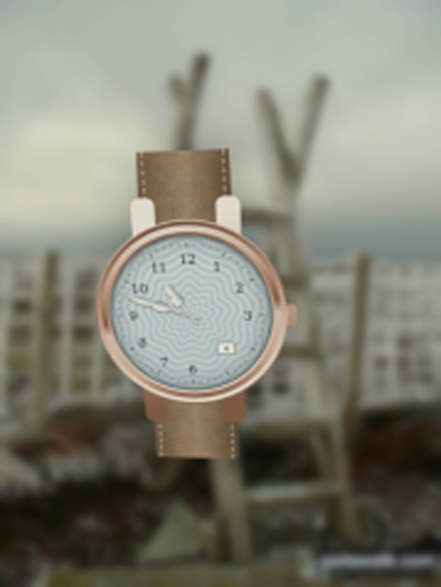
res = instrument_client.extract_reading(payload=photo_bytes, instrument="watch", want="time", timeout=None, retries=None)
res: 10:48
